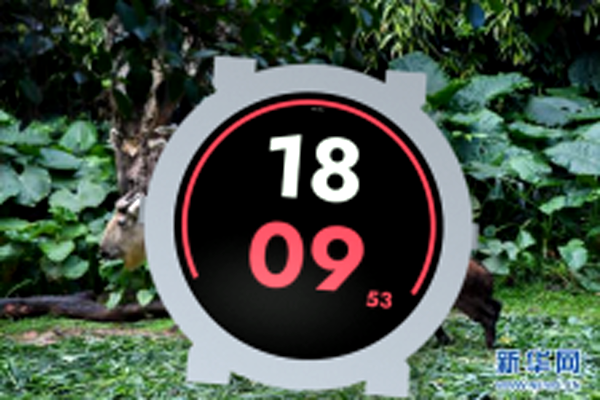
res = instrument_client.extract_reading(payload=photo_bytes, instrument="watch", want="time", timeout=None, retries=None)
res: 18:09:53
